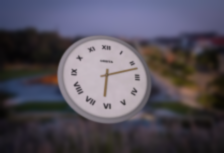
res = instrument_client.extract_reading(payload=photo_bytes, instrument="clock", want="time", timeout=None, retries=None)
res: 6:12
